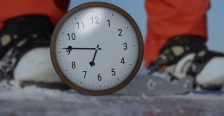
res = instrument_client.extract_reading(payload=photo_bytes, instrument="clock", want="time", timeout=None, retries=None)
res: 6:46
